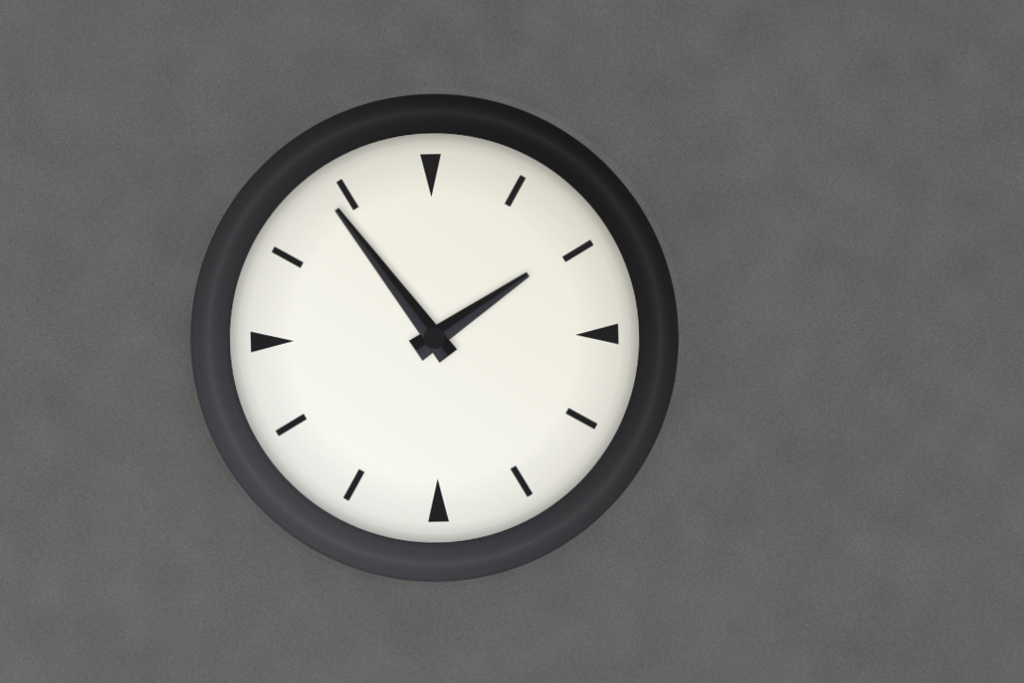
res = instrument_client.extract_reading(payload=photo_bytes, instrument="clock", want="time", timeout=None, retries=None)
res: 1:54
